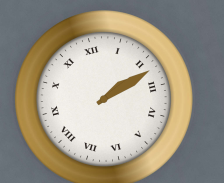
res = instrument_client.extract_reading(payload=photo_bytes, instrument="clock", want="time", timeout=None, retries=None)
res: 2:12
